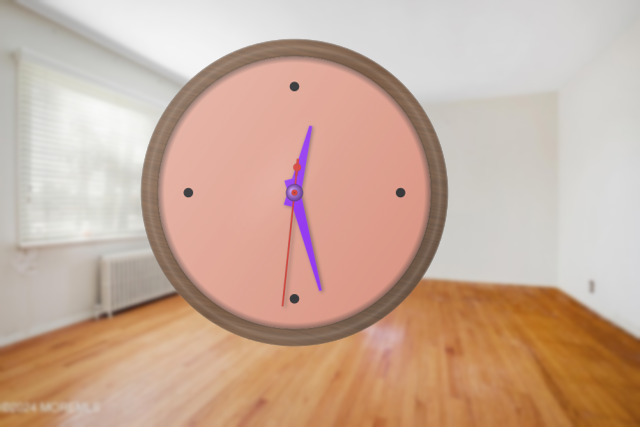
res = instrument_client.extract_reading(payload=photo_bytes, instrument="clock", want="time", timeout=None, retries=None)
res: 12:27:31
